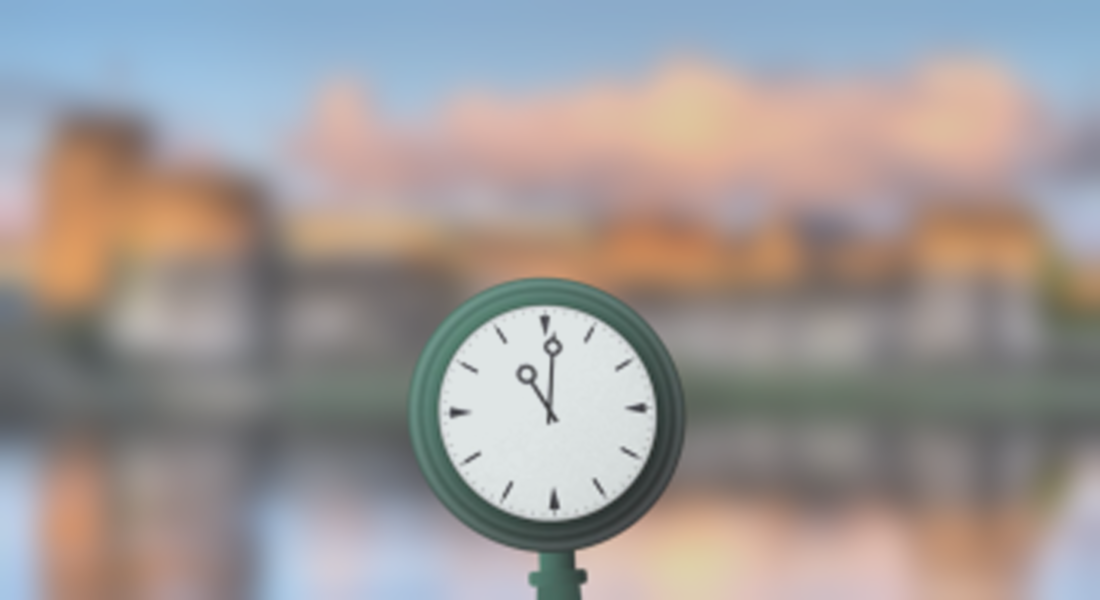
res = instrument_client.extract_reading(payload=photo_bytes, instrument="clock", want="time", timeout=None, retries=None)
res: 11:01
